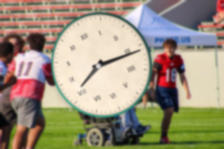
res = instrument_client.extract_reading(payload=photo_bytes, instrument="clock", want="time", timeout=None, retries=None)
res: 8:16
